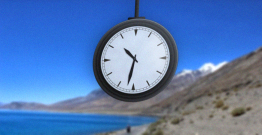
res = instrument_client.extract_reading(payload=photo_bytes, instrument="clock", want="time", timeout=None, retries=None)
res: 10:32
